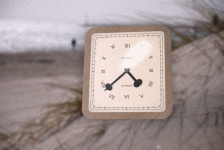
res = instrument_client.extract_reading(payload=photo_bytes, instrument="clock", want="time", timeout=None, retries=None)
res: 4:38
